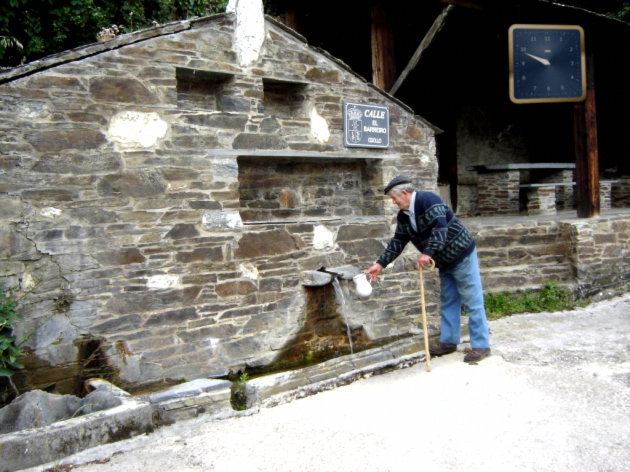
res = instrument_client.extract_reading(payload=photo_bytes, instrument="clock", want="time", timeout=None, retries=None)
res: 9:49
